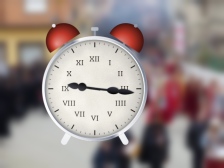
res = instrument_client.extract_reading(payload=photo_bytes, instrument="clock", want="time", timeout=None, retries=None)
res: 9:16
